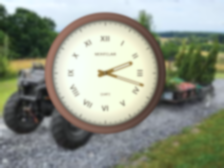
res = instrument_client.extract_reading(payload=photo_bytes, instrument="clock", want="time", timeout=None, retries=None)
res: 2:18
